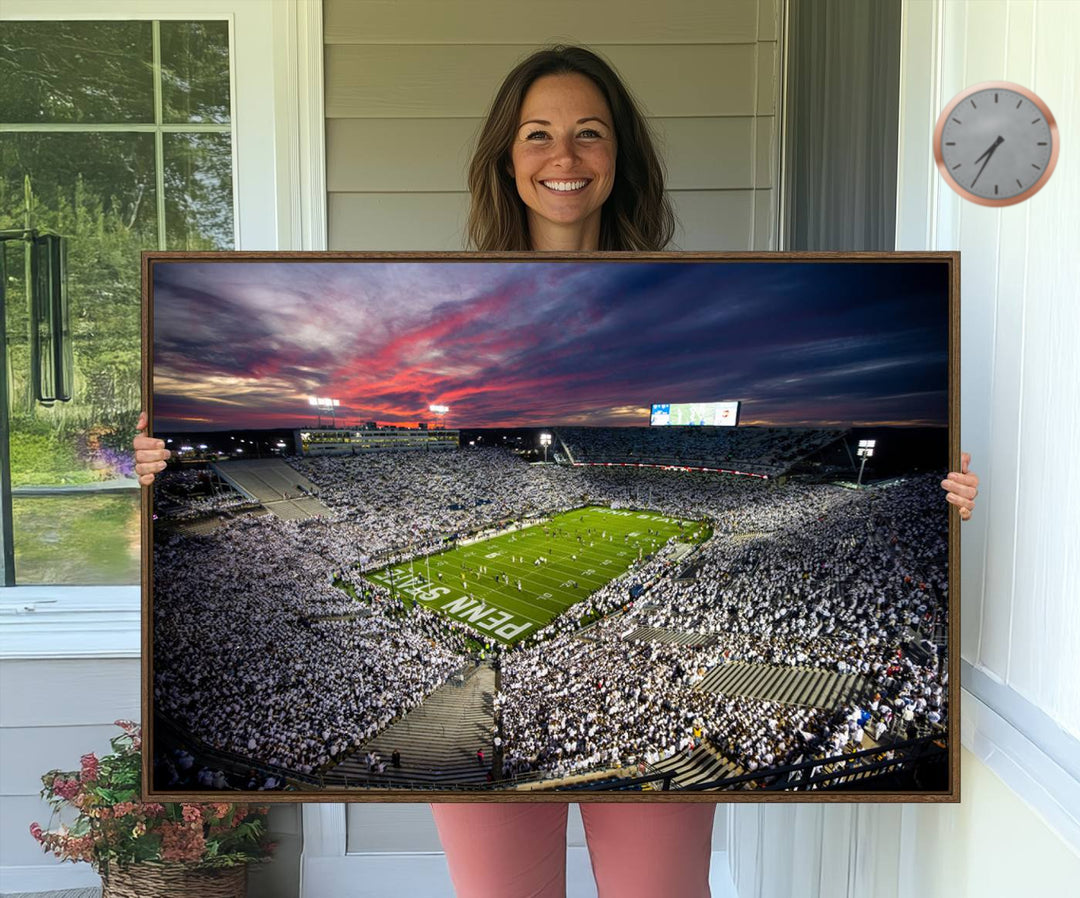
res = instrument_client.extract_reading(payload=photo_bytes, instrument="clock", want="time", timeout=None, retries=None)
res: 7:35
